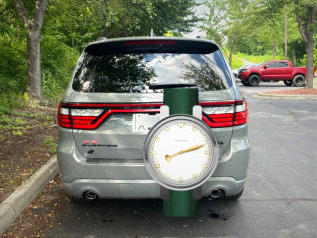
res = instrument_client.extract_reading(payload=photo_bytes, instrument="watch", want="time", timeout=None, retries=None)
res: 8:12
